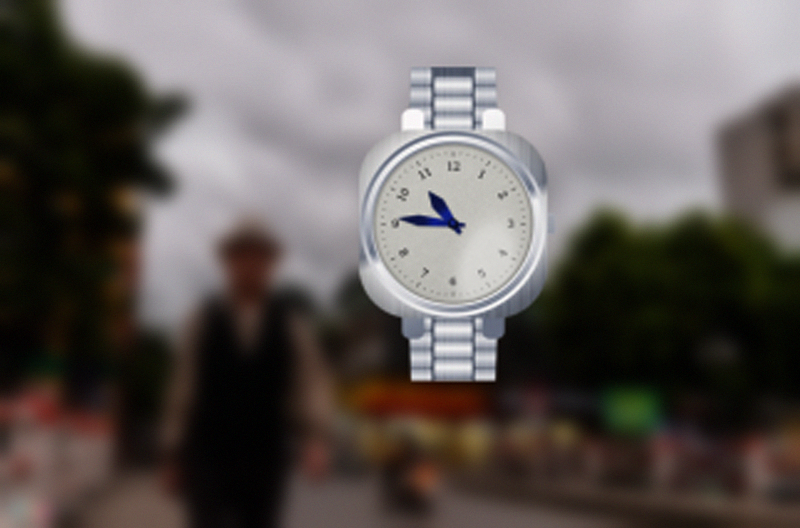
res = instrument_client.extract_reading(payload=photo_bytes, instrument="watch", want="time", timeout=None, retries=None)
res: 10:46
